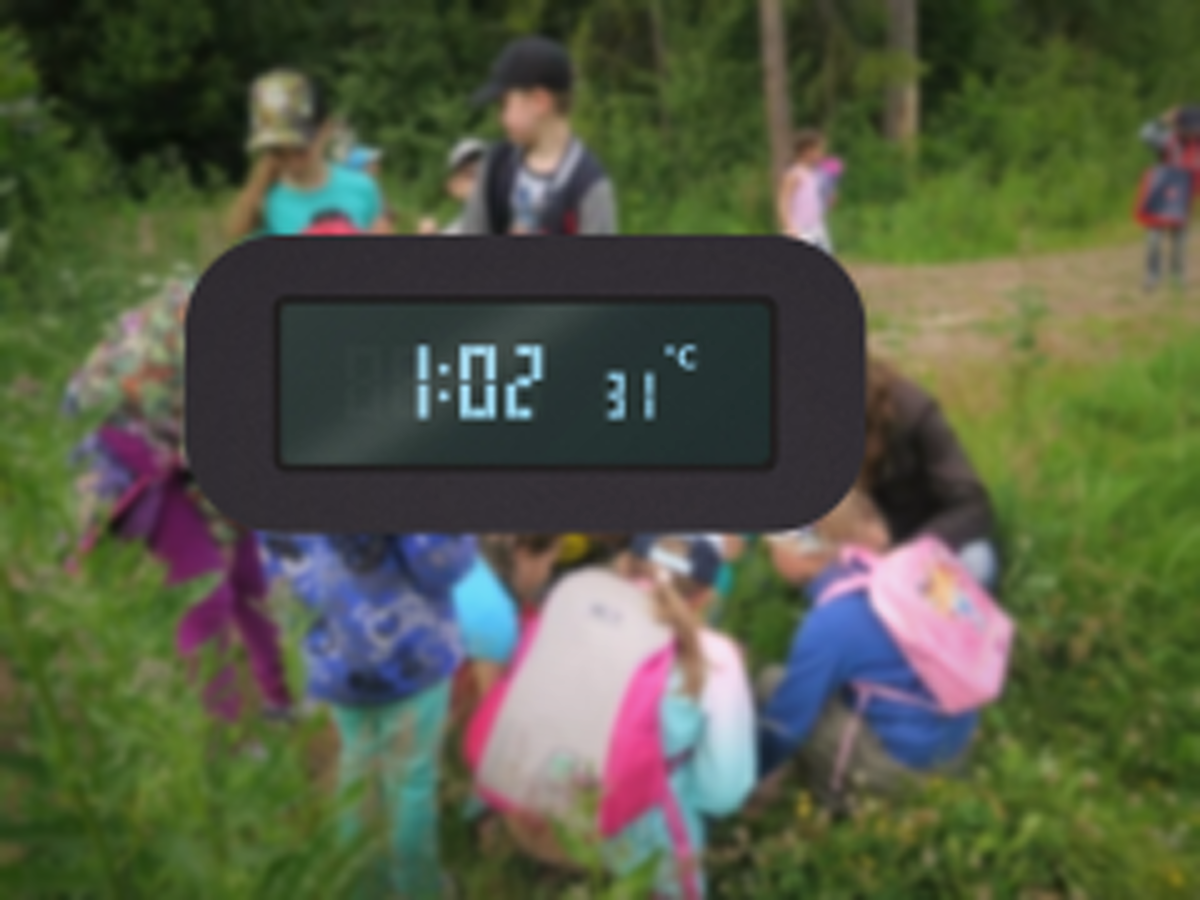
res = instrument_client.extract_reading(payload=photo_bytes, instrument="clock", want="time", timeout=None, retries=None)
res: 1:02
